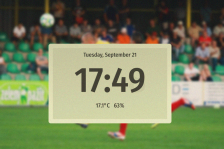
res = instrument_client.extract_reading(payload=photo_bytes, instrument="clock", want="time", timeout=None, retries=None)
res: 17:49
